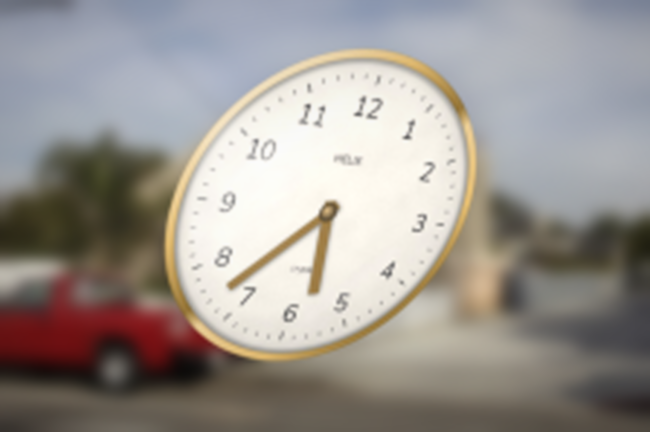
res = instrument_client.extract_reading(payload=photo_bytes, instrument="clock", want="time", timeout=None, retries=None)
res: 5:37
